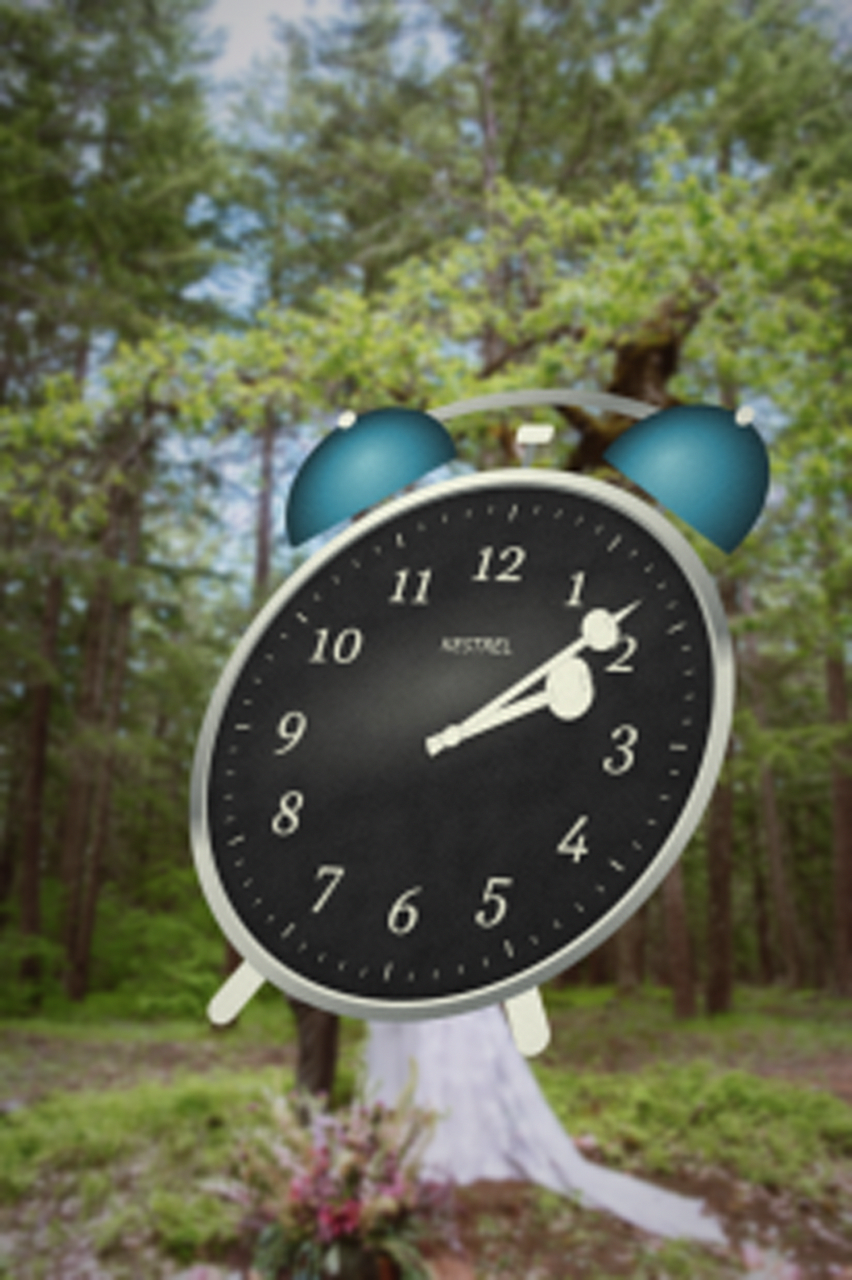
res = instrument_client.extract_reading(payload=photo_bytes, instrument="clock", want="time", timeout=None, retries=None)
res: 2:08
